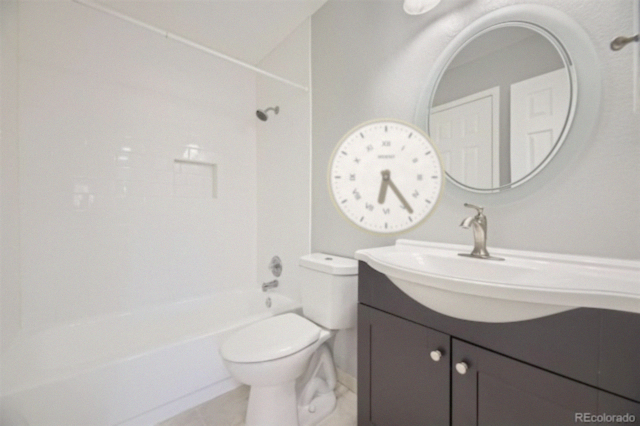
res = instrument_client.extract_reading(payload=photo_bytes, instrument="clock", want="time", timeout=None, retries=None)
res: 6:24
